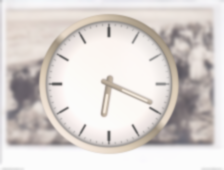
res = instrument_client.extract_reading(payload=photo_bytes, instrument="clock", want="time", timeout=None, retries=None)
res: 6:19
